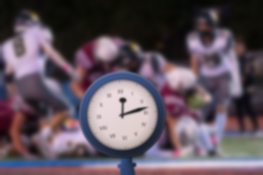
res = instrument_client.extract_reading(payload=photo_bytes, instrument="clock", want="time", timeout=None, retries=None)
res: 12:13
